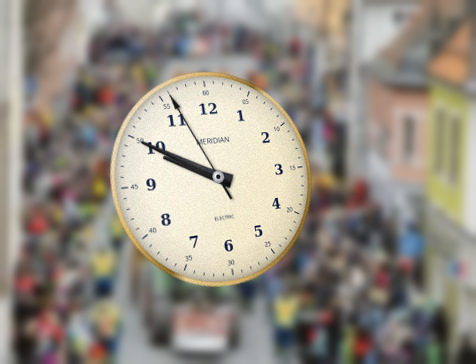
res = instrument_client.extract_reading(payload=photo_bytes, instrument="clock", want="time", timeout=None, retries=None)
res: 9:49:56
